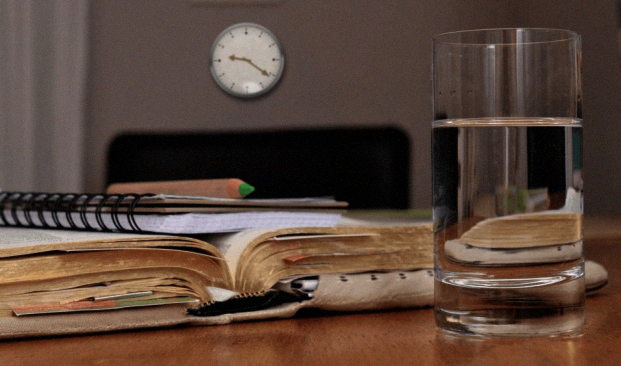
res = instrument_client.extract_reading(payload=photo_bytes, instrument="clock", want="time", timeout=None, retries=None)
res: 9:21
